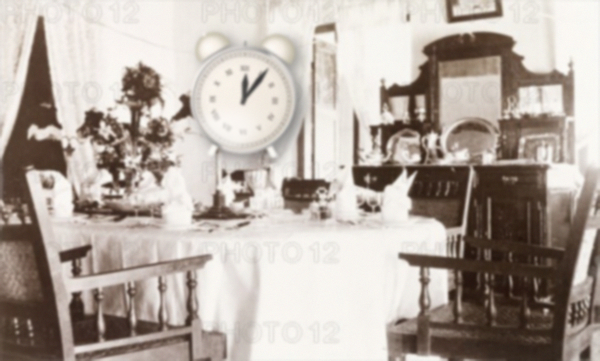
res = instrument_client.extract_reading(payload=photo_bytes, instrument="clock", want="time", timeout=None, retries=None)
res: 12:06
